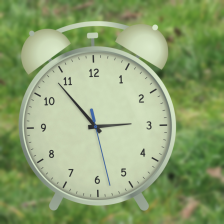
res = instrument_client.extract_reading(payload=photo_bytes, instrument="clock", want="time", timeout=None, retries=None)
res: 2:53:28
